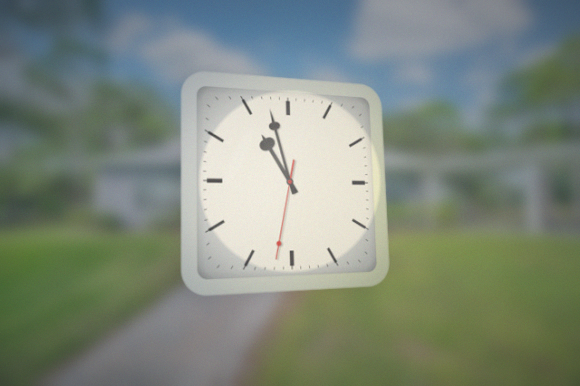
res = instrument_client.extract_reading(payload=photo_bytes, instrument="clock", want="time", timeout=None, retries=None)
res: 10:57:32
